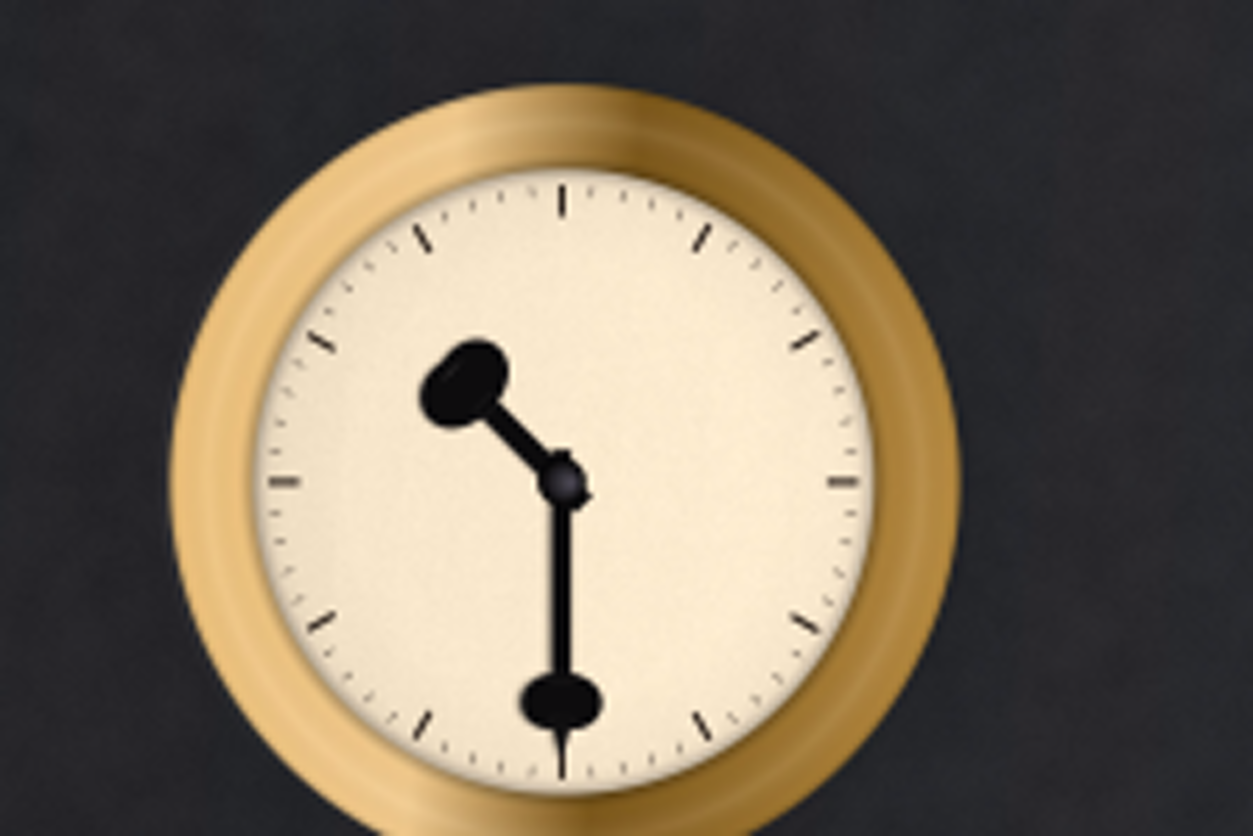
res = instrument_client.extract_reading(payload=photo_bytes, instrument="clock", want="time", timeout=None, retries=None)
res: 10:30
